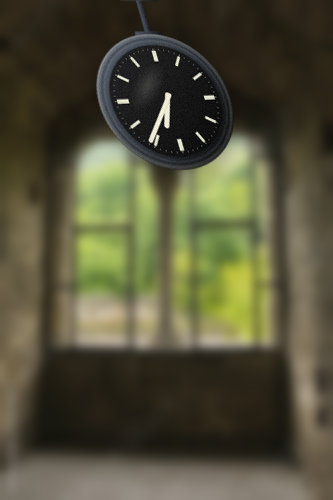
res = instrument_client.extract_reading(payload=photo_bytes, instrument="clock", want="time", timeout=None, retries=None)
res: 6:36
